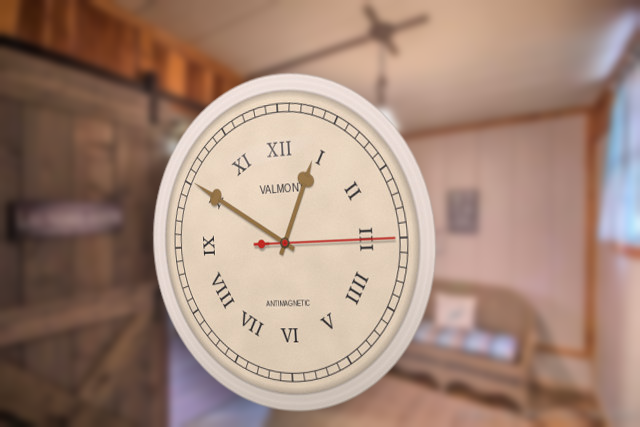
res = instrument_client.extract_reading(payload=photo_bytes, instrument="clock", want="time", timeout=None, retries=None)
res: 12:50:15
